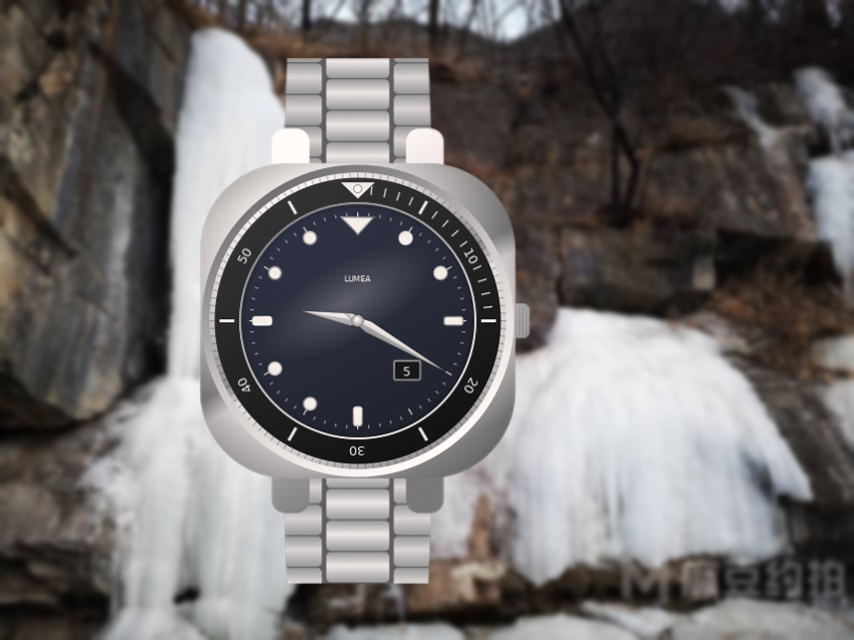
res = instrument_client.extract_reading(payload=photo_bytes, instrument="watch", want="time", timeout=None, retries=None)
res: 9:20
